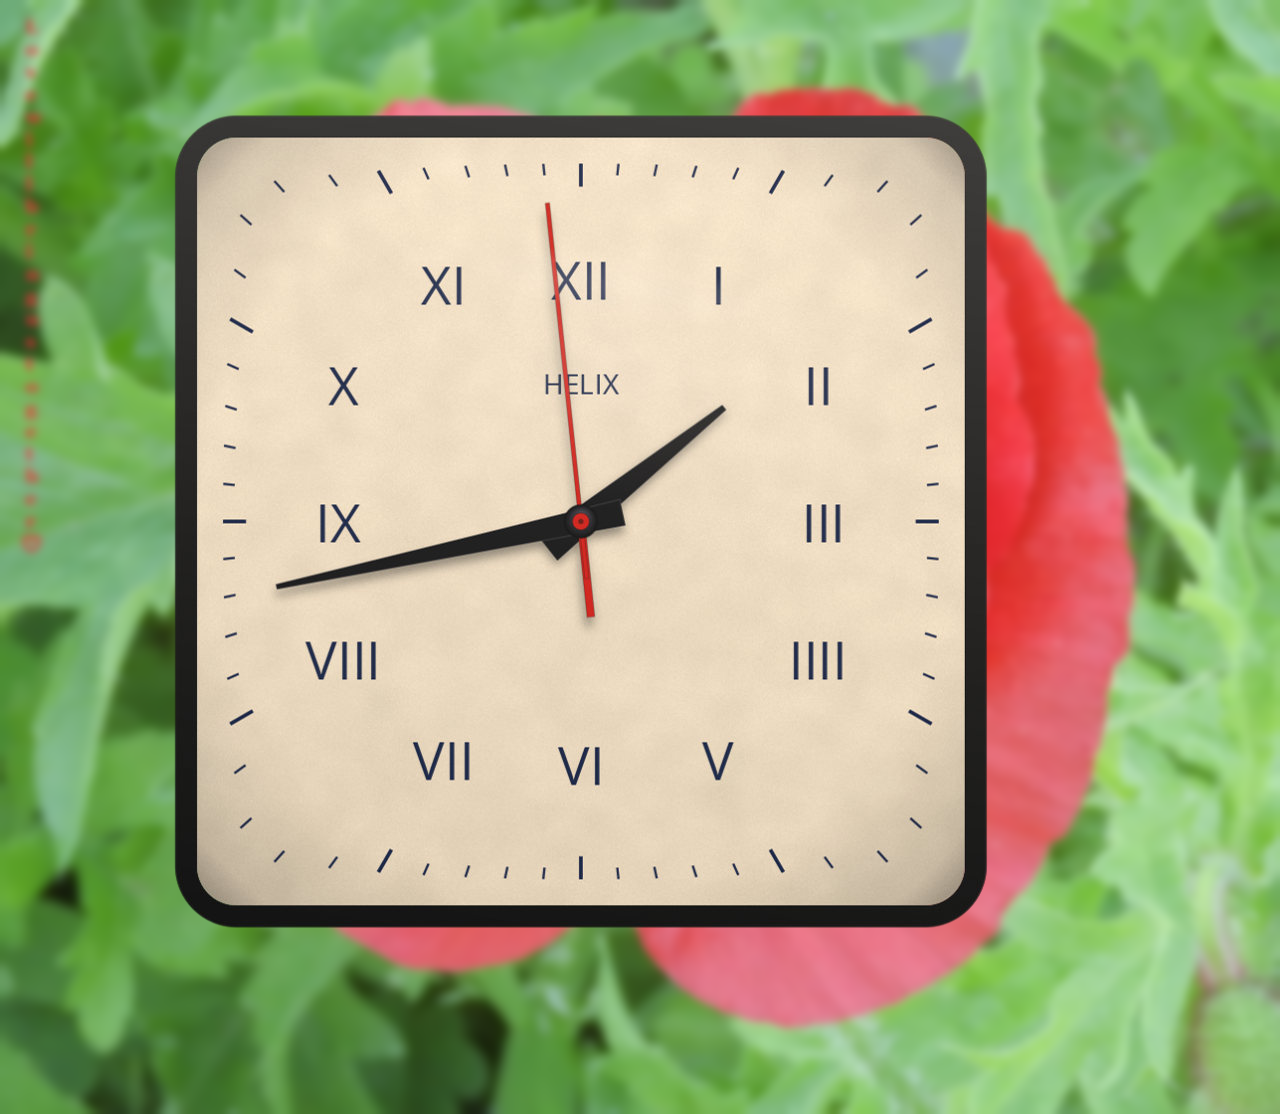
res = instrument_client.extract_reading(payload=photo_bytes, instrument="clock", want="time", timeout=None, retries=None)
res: 1:42:59
